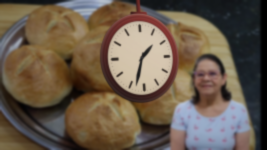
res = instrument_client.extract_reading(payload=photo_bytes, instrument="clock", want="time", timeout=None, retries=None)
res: 1:33
